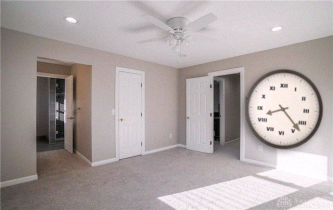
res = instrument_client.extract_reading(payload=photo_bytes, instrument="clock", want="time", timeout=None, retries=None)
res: 8:23
